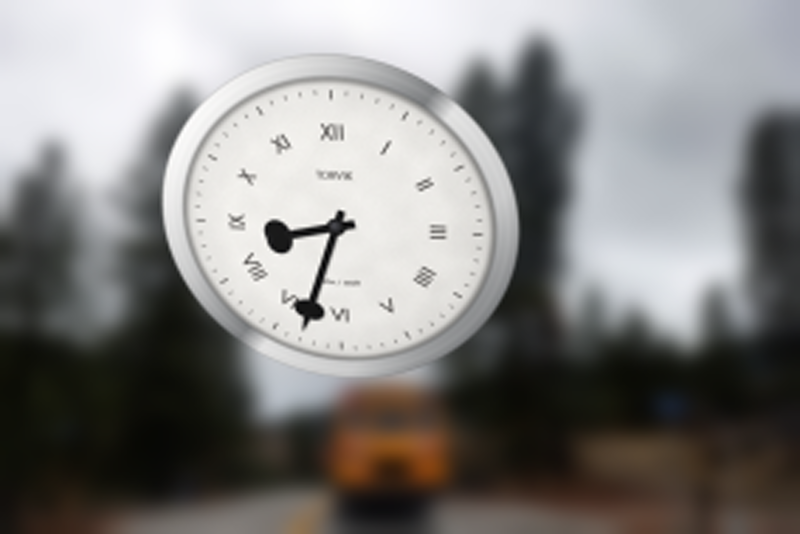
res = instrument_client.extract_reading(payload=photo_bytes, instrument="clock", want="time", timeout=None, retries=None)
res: 8:33
